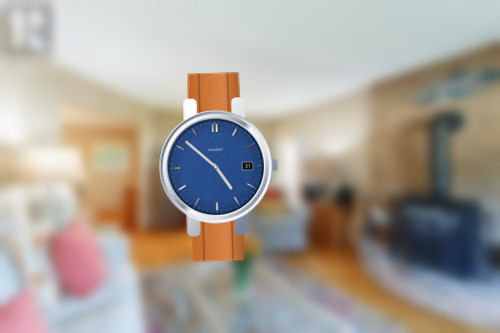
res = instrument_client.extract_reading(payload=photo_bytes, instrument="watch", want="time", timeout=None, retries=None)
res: 4:52
